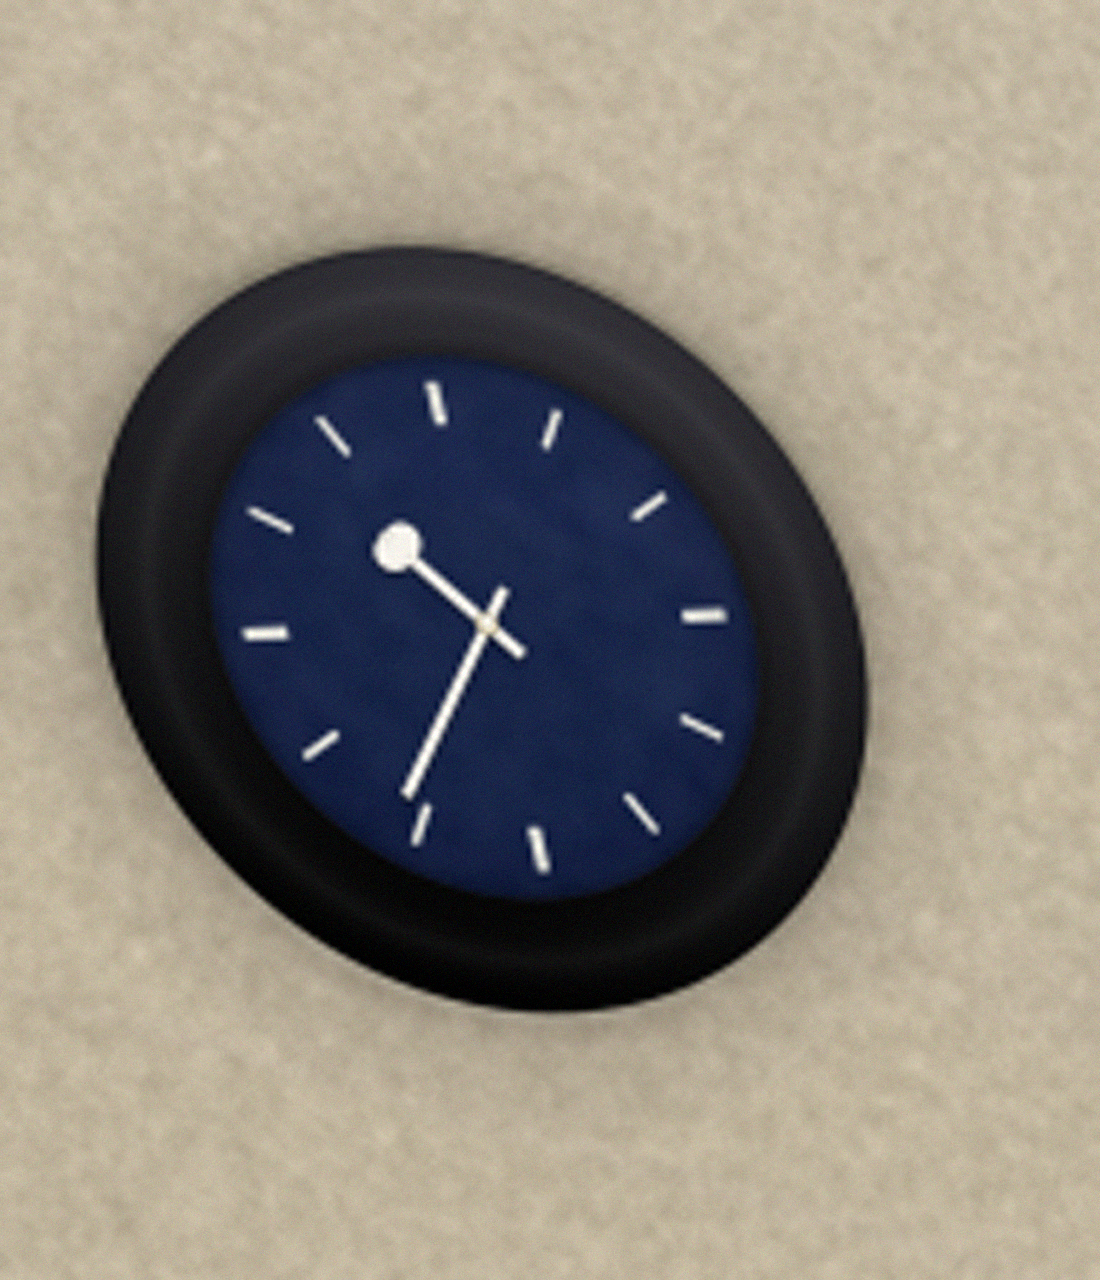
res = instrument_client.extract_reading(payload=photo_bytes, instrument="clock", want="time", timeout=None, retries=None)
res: 10:36
